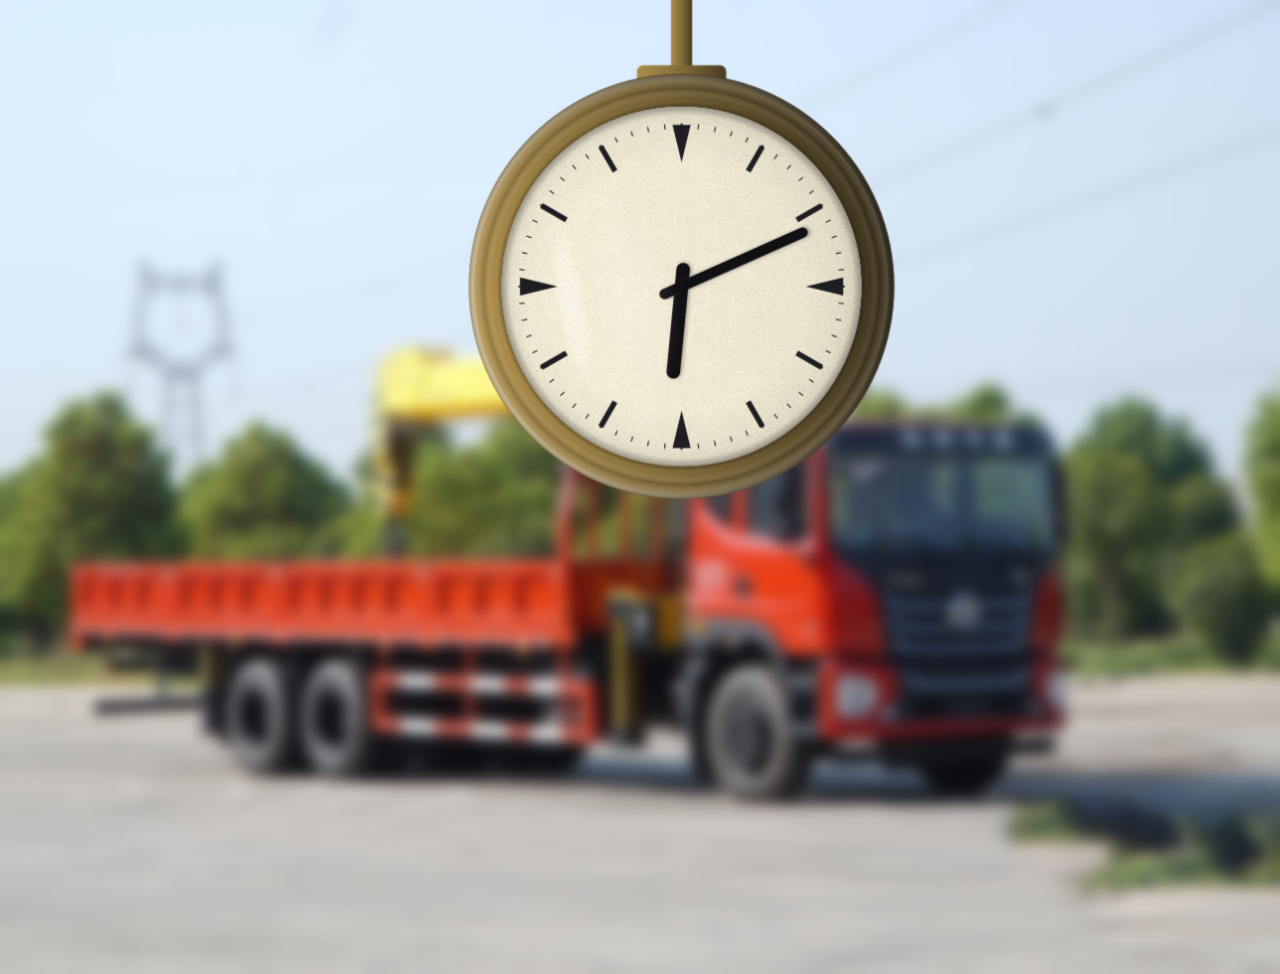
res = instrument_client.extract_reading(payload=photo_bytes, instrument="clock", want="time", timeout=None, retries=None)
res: 6:11
